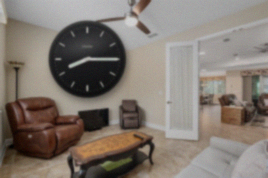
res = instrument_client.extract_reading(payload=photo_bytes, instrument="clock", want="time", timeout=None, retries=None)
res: 8:15
